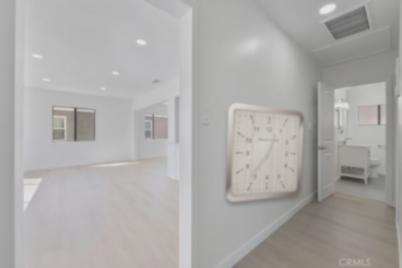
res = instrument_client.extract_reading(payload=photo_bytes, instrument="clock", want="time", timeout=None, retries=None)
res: 12:36
